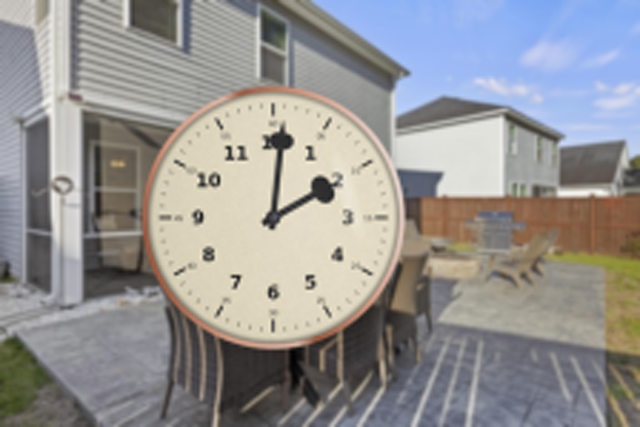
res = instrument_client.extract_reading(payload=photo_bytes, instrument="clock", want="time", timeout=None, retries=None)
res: 2:01
